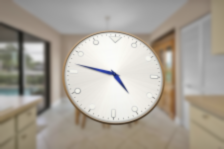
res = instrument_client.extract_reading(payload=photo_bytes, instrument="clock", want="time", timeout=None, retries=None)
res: 4:47
